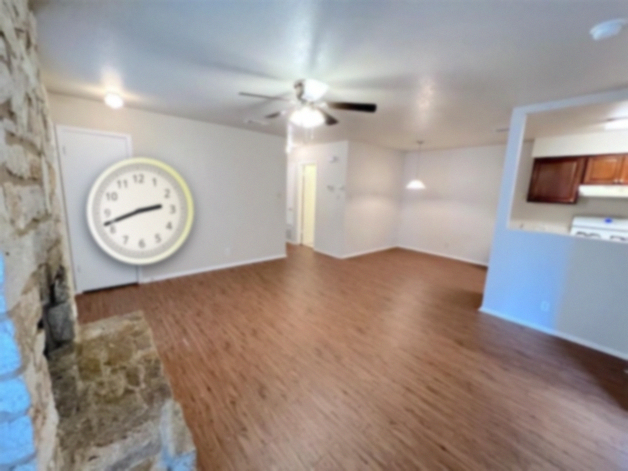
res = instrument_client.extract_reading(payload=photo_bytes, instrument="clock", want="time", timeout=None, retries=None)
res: 2:42
